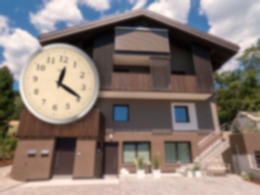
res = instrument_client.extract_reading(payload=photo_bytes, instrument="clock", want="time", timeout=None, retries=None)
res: 12:19
